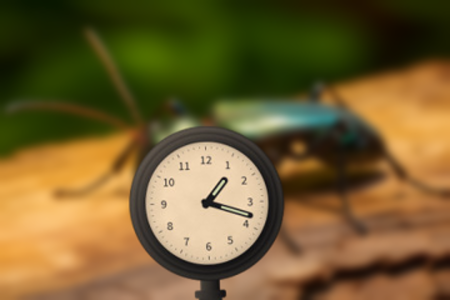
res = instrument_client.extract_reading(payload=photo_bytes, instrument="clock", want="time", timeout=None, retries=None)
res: 1:18
